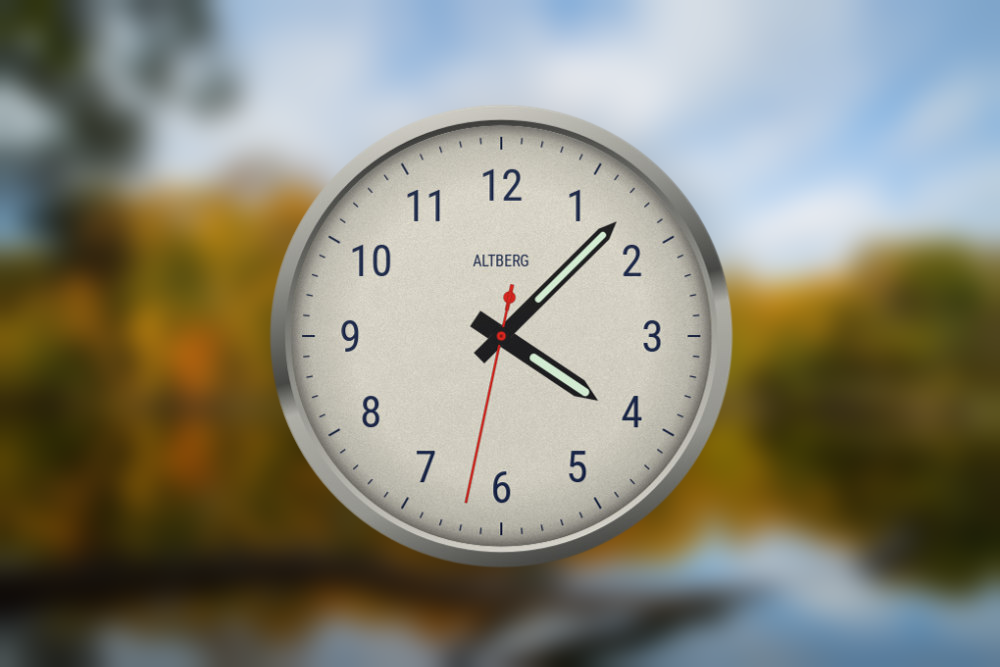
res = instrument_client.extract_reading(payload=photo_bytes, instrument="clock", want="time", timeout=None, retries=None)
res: 4:07:32
